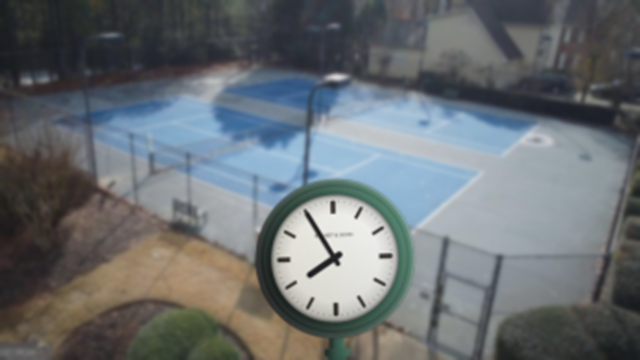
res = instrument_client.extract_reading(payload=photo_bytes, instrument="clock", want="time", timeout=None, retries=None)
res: 7:55
